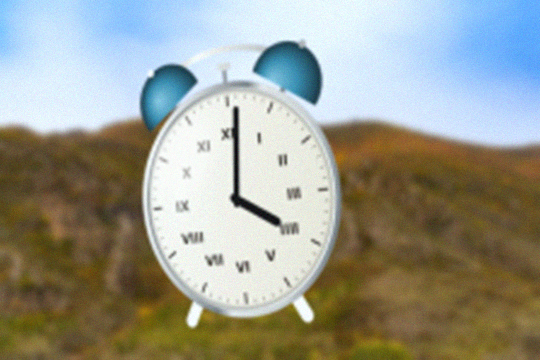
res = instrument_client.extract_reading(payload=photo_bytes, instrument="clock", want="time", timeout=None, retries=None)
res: 4:01
